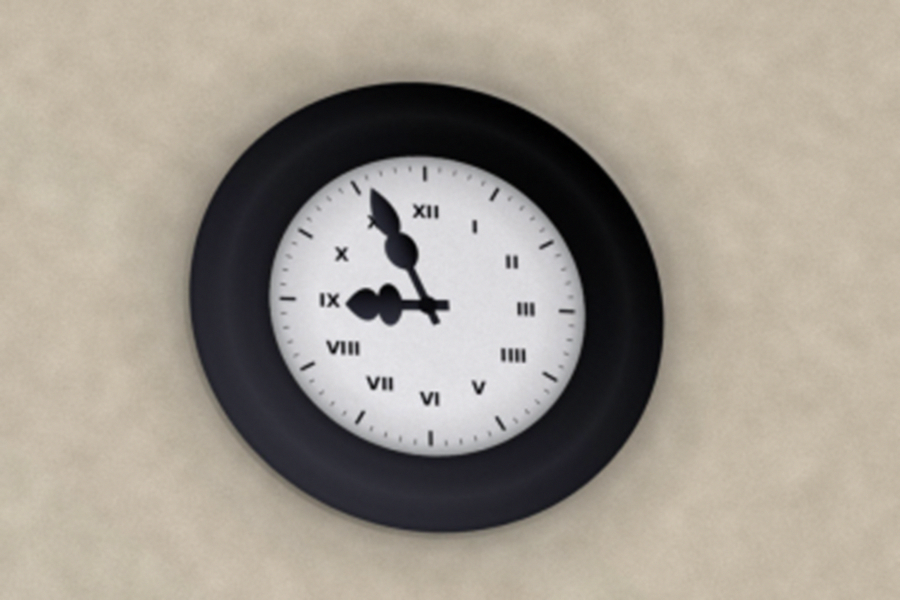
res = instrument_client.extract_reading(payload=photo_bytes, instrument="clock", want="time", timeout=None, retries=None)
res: 8:56
